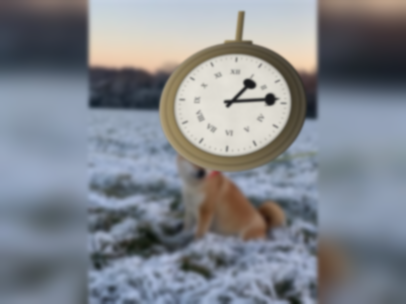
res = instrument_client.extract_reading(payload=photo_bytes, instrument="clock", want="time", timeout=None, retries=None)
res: 1:14
